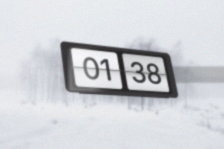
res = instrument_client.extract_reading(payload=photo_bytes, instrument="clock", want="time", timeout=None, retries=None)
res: 1:38
